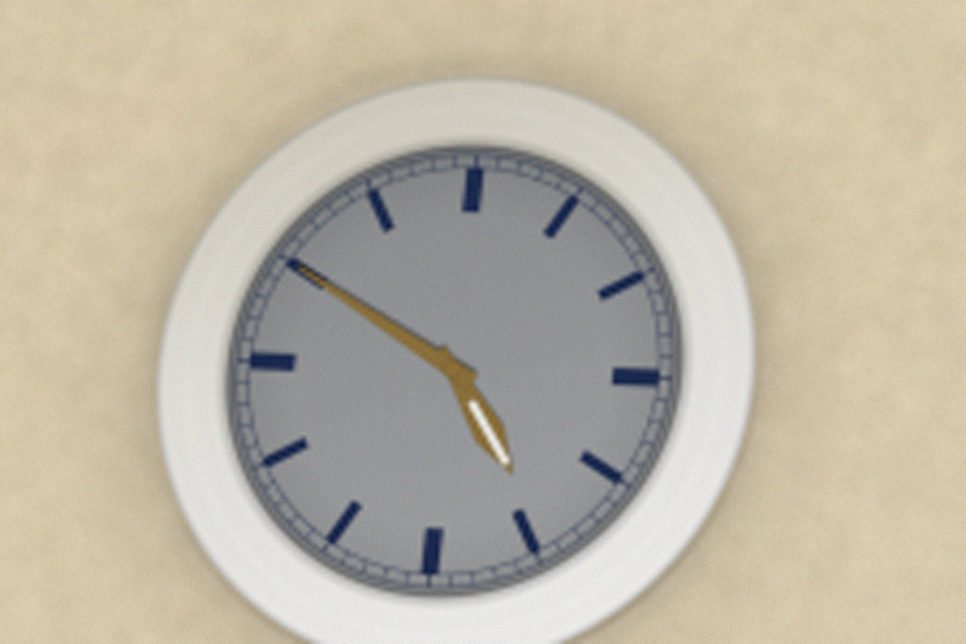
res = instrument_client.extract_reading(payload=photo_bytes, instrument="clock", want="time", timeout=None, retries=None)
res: 4:50
